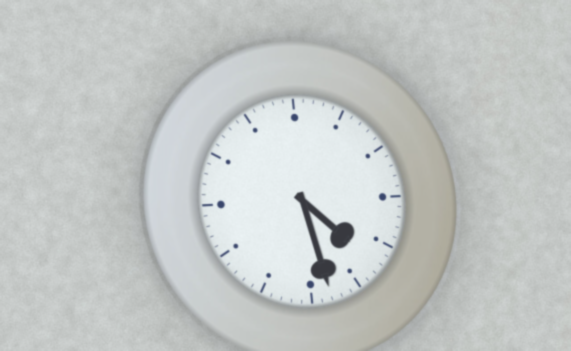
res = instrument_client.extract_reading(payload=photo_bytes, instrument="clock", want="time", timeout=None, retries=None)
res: 4:28
